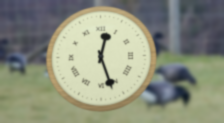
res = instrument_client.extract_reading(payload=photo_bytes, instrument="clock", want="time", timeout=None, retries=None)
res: 12:27
